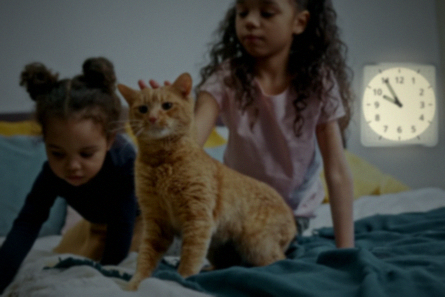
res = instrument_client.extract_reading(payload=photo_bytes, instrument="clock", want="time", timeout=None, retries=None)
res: 9:55
